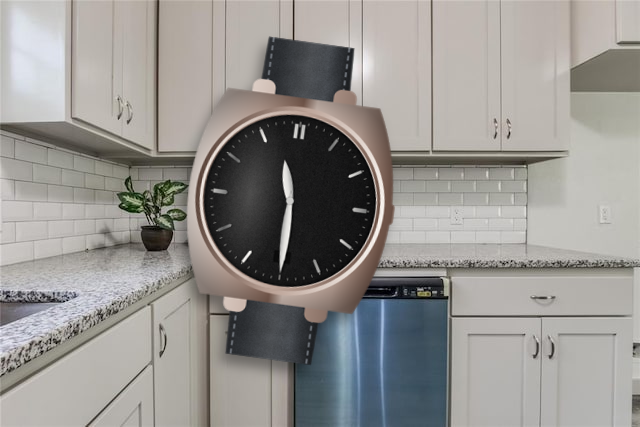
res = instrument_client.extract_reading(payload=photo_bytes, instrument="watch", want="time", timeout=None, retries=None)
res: 11:30
